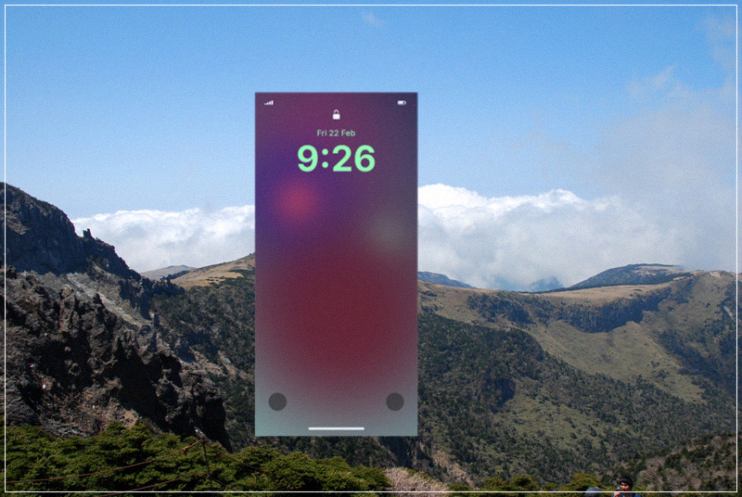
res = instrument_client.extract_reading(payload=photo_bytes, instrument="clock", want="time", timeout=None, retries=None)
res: 9:26
